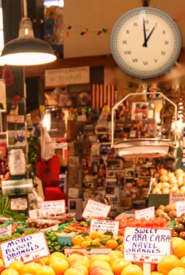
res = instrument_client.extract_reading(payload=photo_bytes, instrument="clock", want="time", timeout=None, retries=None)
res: 12:59
